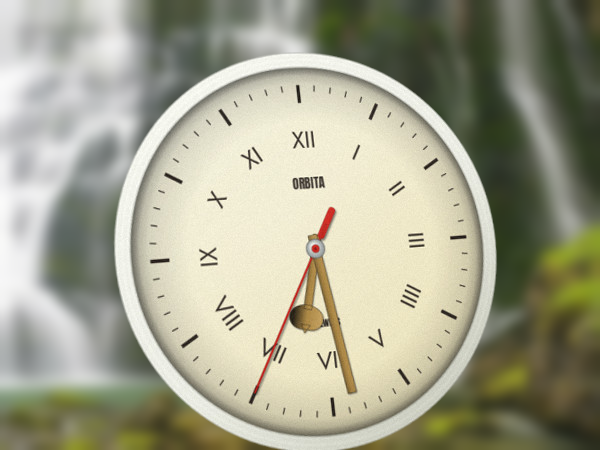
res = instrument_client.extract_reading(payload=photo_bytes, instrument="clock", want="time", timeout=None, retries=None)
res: 6:28:35
